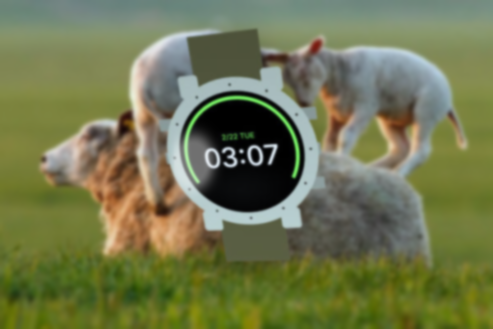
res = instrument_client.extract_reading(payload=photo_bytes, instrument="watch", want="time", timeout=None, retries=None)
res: 3:07
